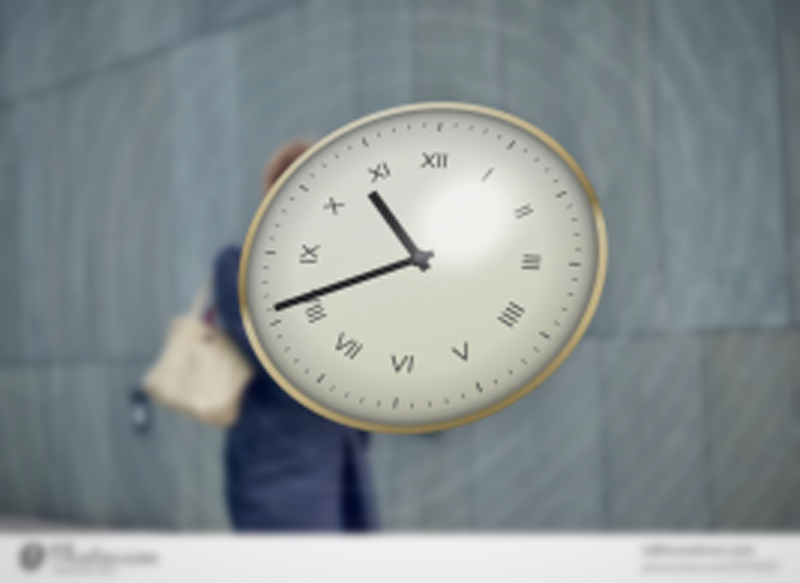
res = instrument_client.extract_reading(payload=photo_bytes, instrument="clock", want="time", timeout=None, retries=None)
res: 10:41
